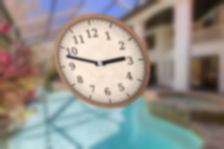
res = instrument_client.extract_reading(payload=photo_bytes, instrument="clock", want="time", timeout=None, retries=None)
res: 2:48
